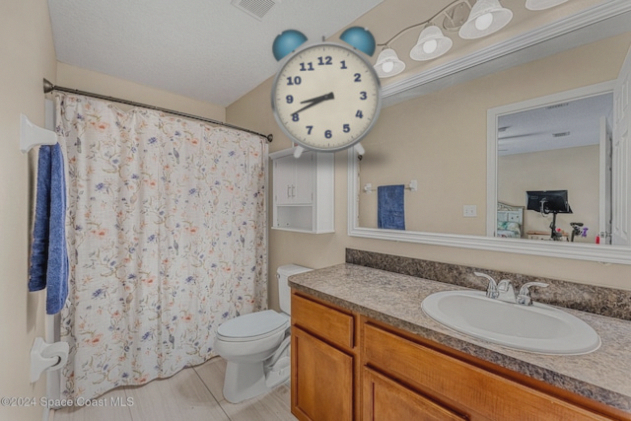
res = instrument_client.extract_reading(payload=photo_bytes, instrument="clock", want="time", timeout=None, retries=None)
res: 8:41
